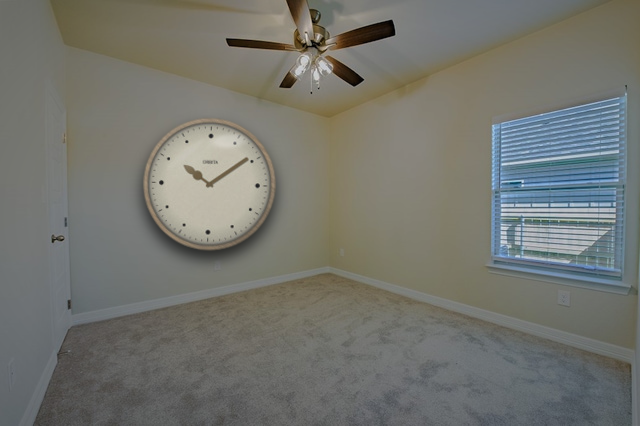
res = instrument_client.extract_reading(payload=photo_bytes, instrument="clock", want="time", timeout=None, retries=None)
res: 10:09
